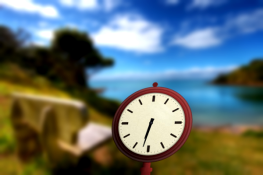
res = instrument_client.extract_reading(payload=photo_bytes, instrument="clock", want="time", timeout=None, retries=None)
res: 6:32
